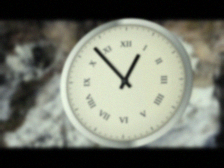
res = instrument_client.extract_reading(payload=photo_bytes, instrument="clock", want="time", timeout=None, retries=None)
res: 12:53
